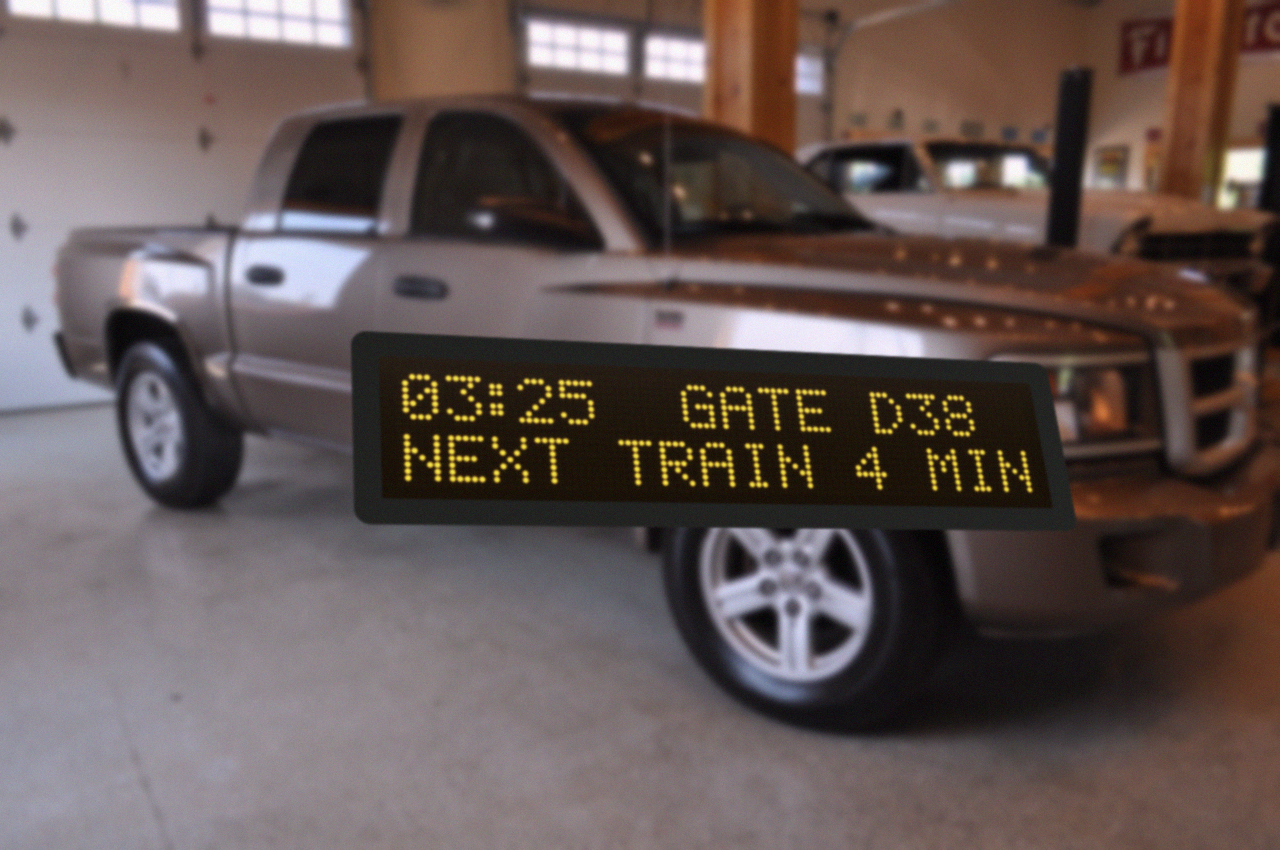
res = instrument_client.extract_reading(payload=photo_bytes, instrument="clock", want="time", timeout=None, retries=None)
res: 3:25
